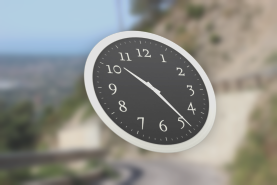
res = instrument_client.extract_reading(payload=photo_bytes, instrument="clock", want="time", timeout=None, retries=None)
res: 10:24
